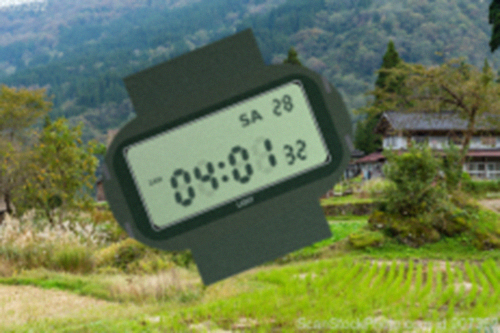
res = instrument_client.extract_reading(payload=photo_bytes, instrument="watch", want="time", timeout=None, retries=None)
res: 4:01:32
